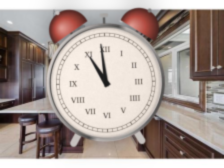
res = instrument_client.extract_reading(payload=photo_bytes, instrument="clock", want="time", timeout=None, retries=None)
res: 10:59
